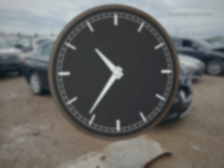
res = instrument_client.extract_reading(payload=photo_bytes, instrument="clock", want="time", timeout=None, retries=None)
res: 10:36
